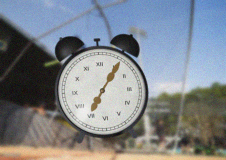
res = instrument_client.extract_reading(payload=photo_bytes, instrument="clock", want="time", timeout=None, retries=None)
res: 7:06
